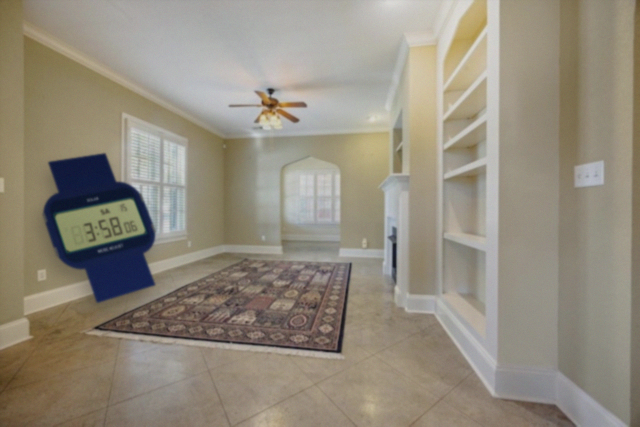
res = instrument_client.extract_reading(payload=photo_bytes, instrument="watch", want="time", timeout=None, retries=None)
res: 3:58
